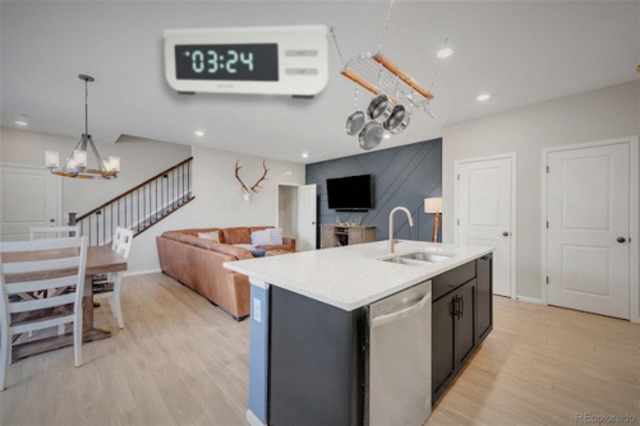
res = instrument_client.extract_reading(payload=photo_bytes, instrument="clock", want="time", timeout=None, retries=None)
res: 3:24
